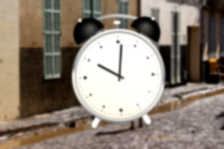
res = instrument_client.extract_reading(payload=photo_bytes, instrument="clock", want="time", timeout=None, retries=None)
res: 10:01
